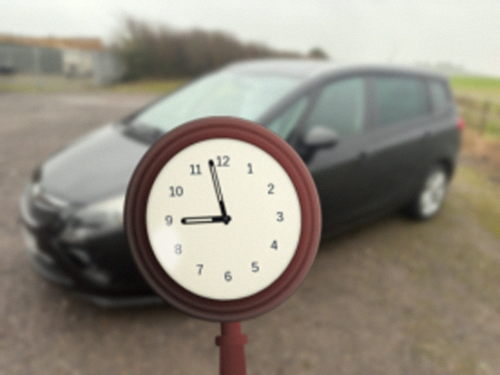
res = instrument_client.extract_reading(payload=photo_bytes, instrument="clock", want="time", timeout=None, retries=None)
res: 8:58
